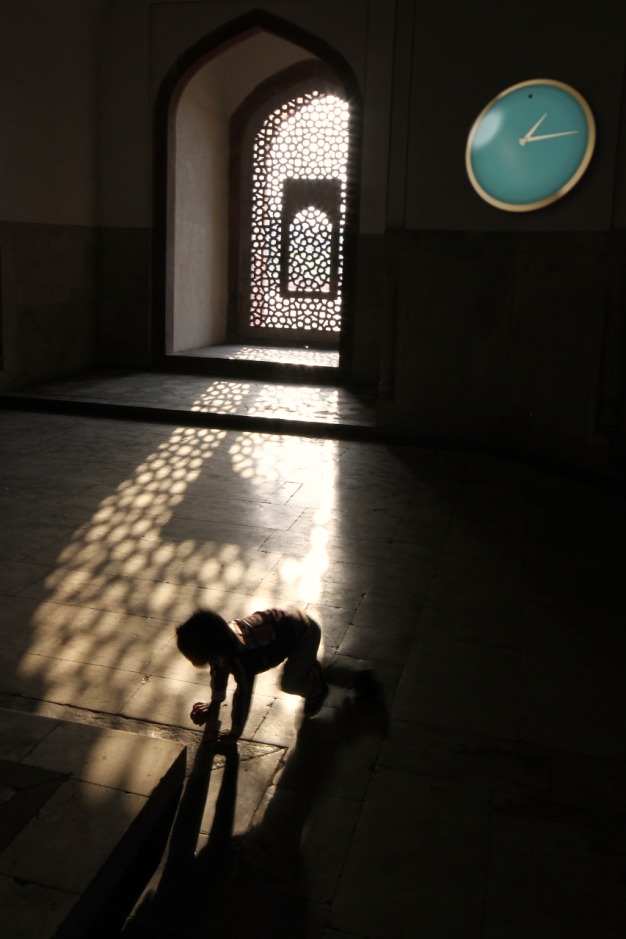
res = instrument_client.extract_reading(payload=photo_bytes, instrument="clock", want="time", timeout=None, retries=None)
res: 1:14
